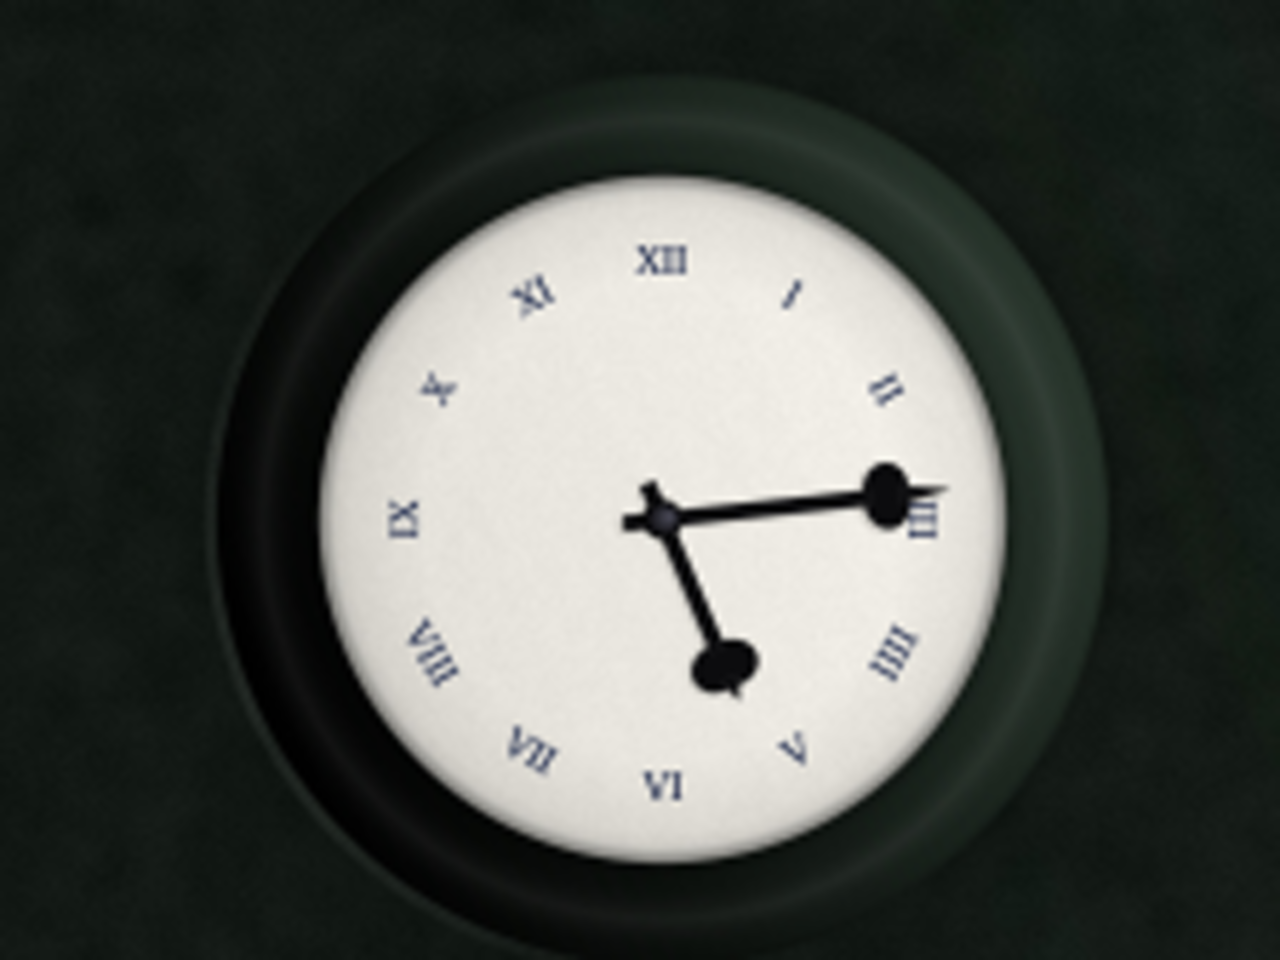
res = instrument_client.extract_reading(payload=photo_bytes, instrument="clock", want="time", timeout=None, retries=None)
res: 5:14
